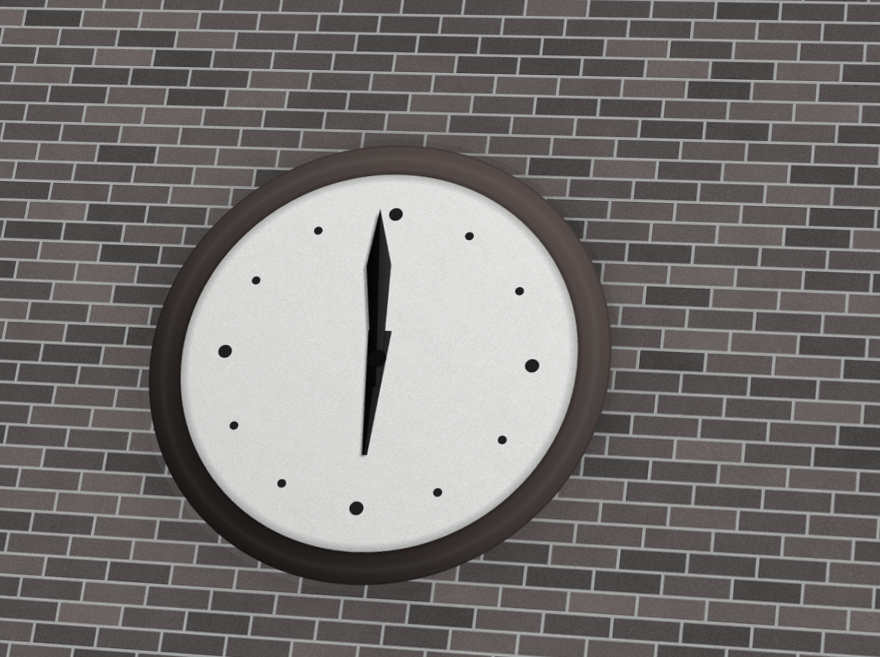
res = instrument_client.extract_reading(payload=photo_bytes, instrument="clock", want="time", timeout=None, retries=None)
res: 5:59
